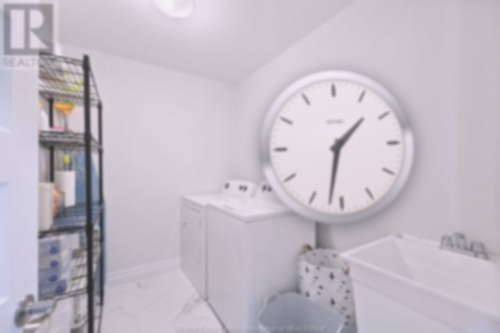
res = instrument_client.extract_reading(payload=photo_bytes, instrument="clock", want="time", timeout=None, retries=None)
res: 1:32
